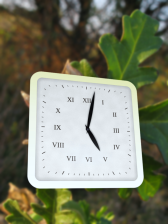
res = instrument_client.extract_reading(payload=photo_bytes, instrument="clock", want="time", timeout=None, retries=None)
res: 5:02
